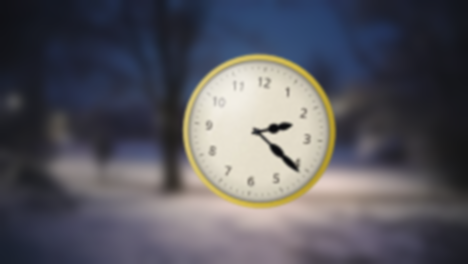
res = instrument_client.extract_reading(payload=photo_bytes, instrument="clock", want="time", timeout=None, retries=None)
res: 2:21
